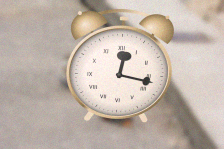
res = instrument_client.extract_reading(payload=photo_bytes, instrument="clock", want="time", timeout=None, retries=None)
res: 12:17
